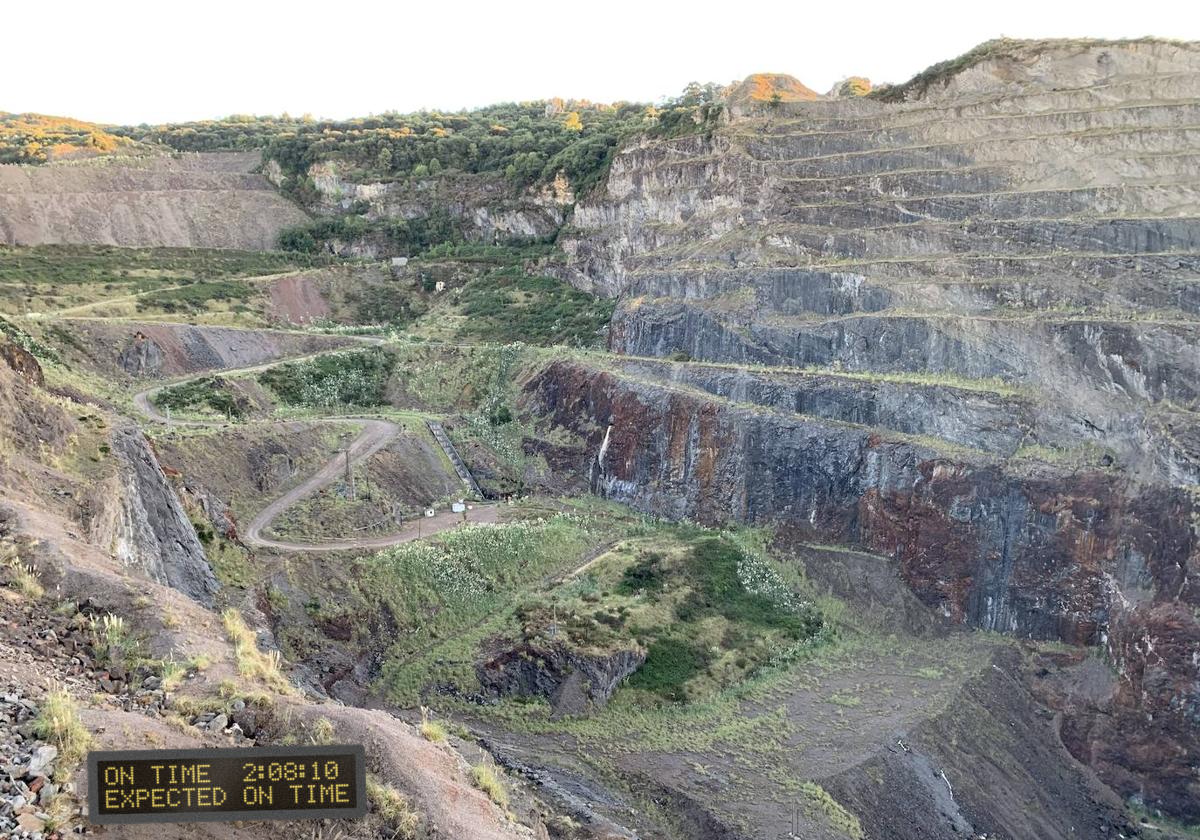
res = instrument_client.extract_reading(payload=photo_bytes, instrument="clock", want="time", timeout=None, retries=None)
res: 2:08:10
